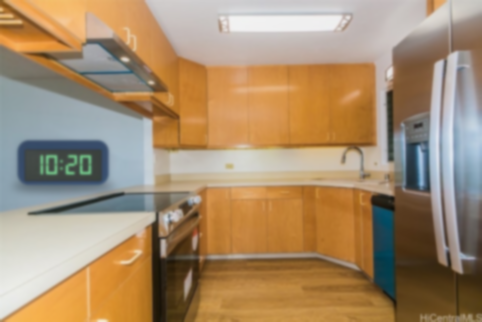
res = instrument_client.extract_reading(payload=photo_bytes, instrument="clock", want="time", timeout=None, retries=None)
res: 10:20
